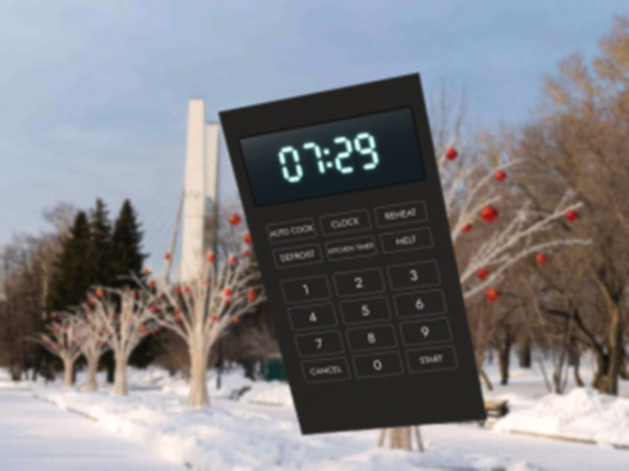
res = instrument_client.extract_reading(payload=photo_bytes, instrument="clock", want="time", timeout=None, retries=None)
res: 7:29
